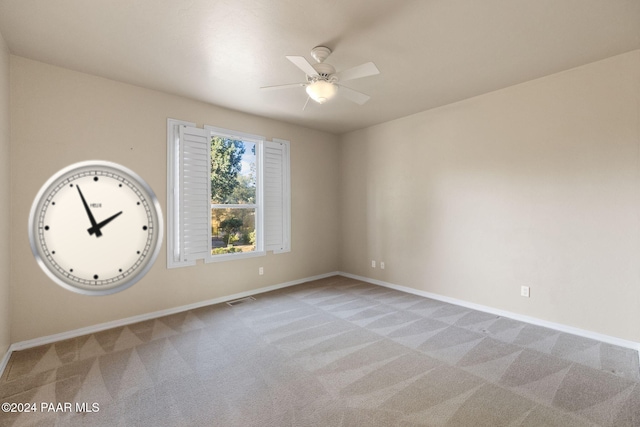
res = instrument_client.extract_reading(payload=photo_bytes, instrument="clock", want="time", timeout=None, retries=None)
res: 1:56
